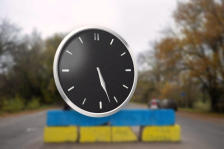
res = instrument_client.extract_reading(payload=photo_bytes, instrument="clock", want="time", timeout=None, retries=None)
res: 5:27
